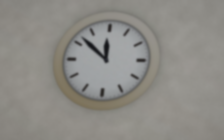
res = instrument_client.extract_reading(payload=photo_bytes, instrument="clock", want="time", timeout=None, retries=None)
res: 11:52
